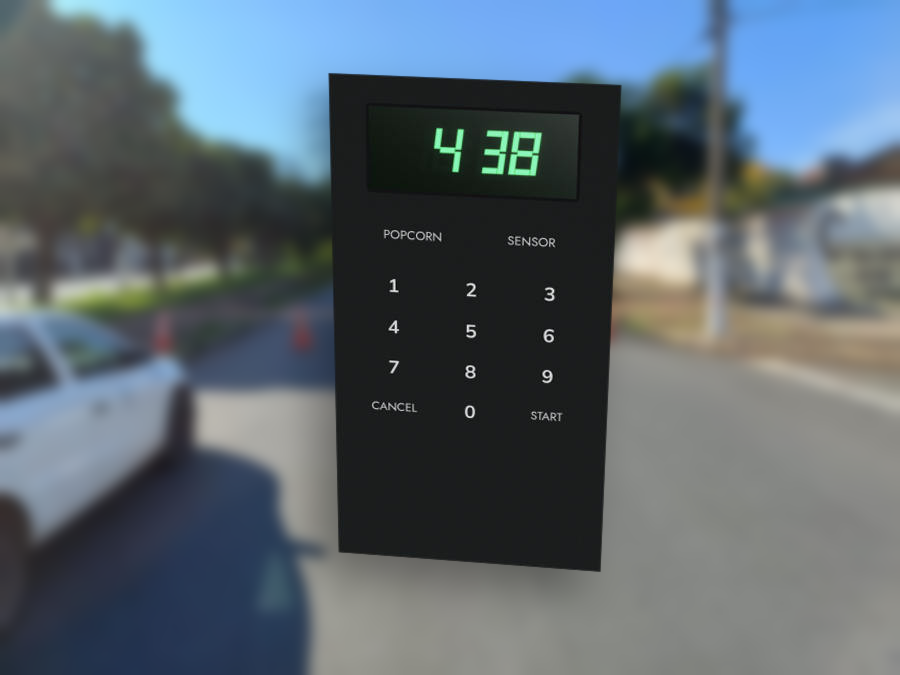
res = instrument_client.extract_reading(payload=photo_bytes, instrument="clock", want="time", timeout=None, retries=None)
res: 4:38
